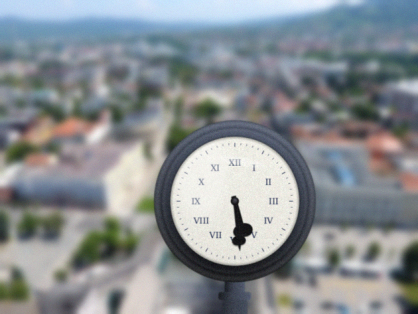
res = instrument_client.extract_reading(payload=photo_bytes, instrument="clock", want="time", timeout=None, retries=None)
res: 5:29
